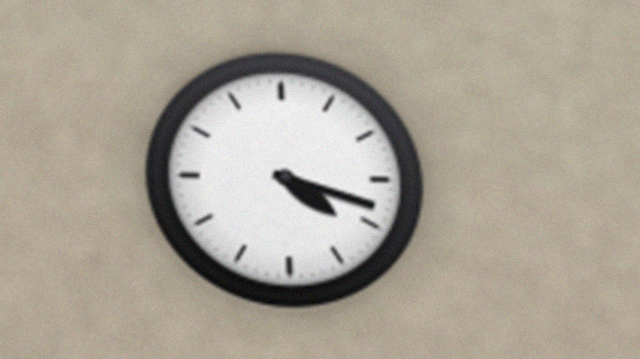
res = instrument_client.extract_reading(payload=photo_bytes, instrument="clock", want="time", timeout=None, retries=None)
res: 4:18
